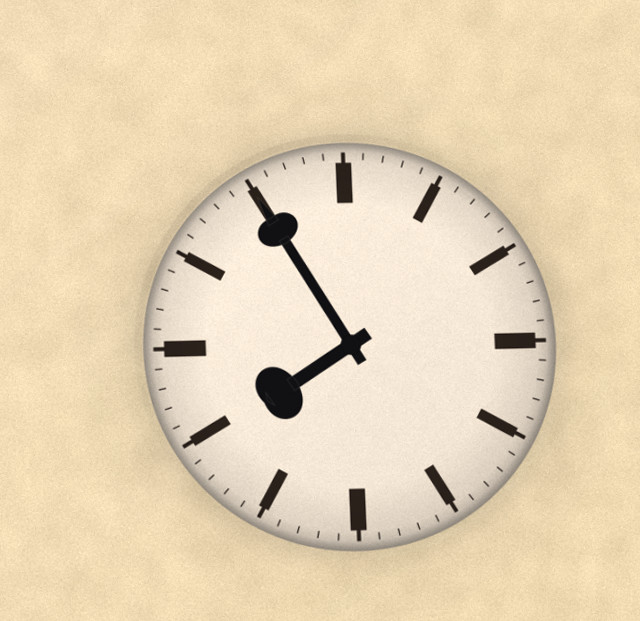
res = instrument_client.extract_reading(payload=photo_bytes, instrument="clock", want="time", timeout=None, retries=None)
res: 7:55
